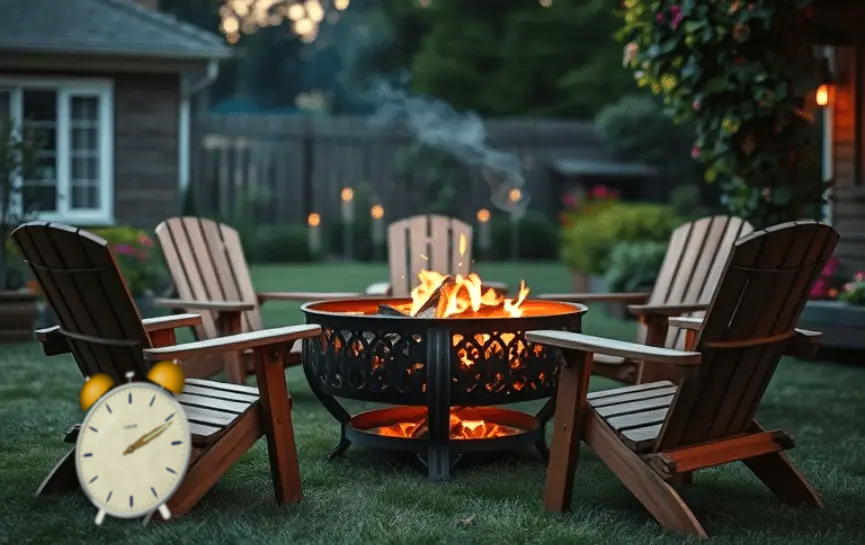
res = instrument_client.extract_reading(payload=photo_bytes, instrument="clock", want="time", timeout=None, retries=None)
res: 2:11
